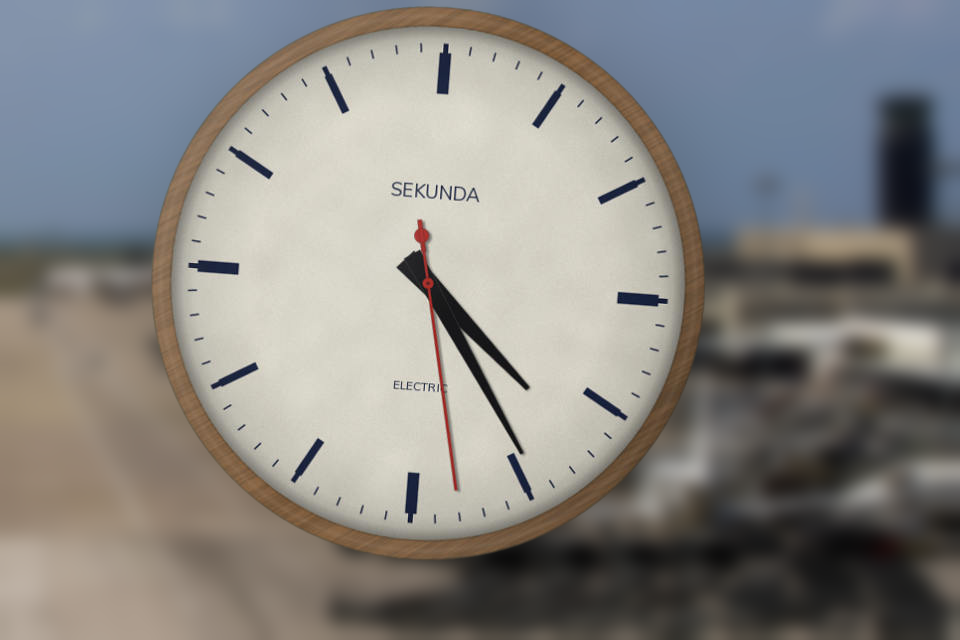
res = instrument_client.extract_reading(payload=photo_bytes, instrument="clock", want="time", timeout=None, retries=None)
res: 4:24:28
